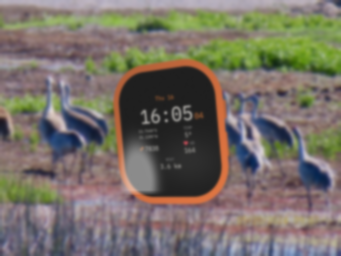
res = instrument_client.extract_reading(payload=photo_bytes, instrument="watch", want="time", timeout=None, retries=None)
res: 16:05
